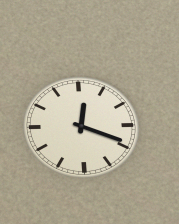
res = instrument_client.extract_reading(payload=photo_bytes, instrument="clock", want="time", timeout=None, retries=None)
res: 12:19
